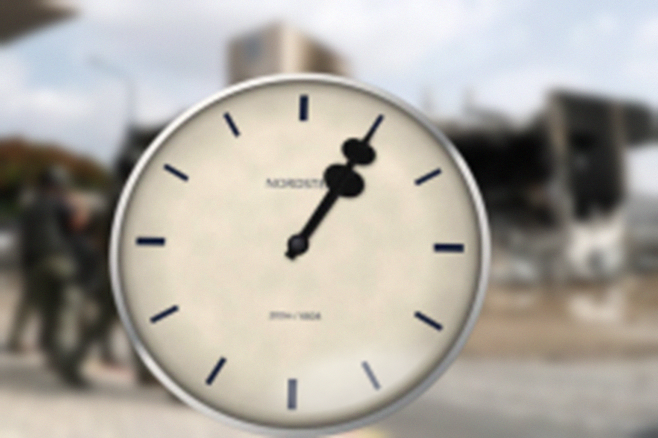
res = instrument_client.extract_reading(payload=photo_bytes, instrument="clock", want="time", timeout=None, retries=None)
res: 1:05
